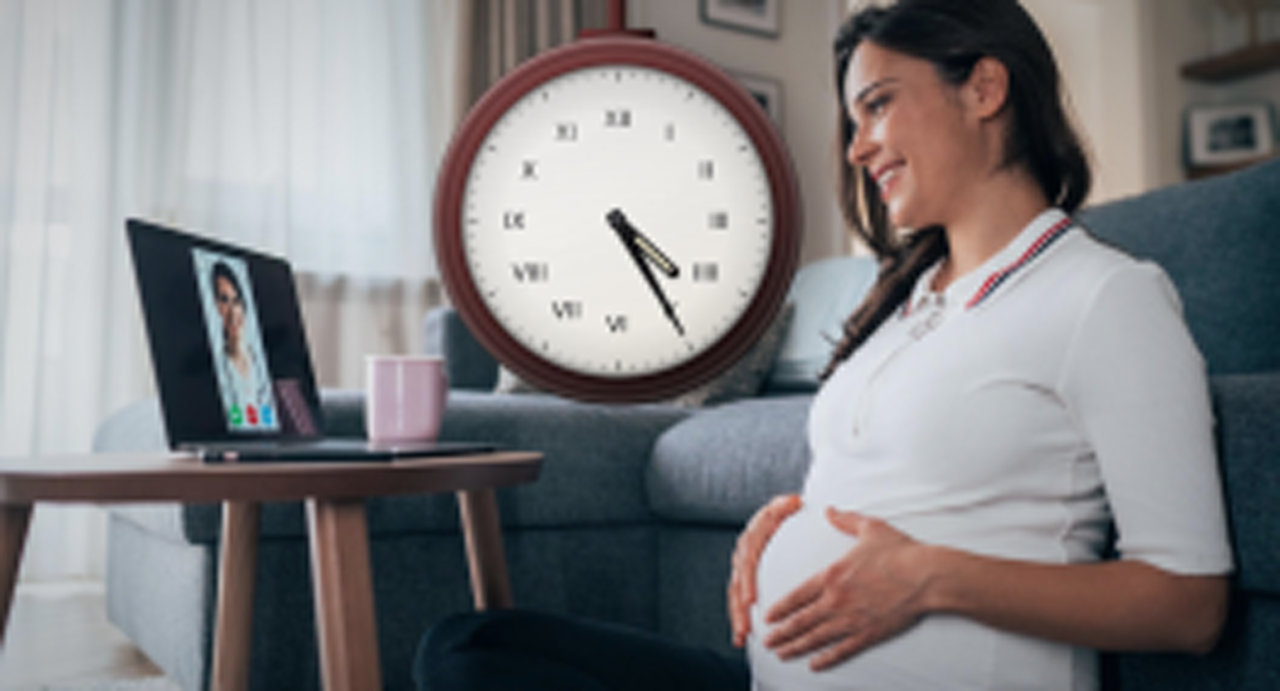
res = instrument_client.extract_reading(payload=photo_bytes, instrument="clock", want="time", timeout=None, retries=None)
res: 4:25
